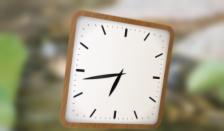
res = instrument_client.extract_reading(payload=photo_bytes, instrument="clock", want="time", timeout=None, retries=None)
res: 6:43
